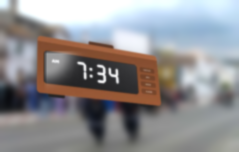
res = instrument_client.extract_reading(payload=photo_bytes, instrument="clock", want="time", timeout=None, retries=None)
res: 7:34
